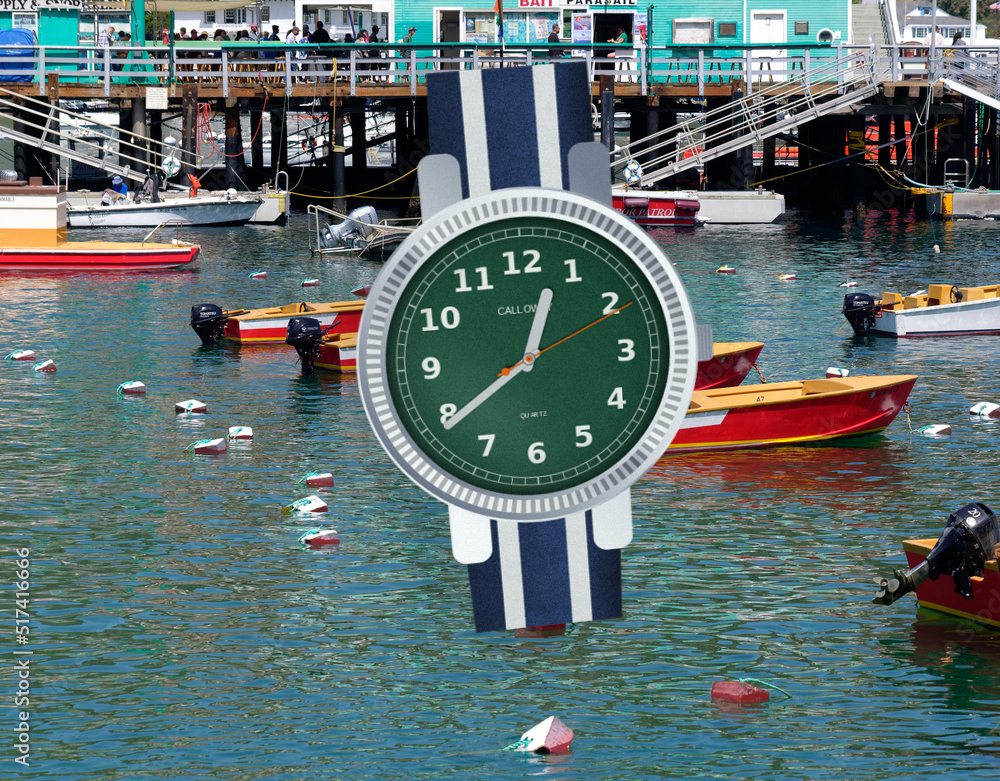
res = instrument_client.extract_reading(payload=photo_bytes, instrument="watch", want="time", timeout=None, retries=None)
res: 12:39:11
